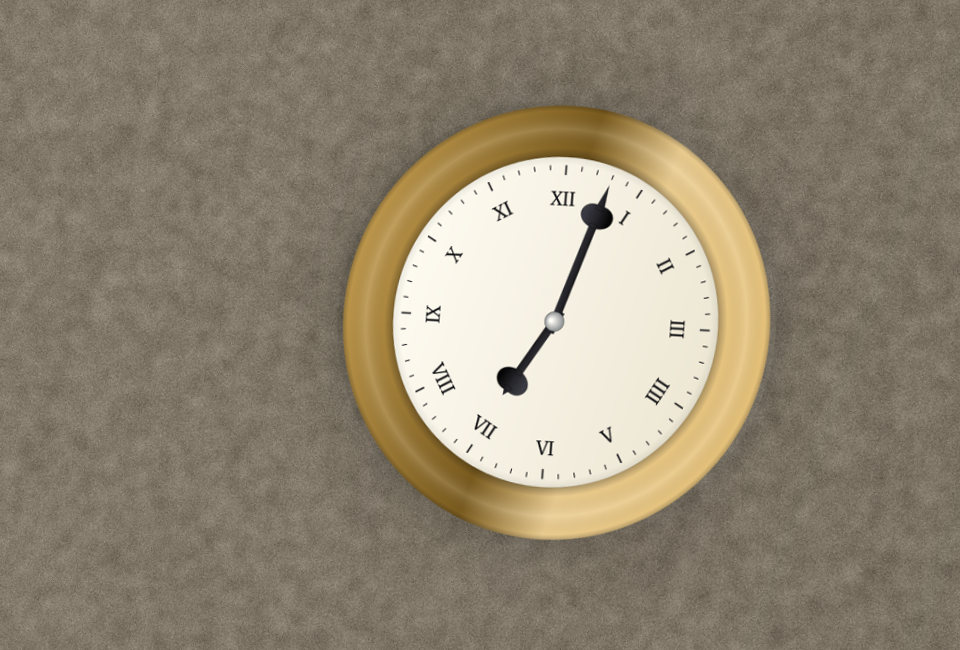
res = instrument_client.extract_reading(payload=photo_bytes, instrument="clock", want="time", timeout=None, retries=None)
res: 7:03
